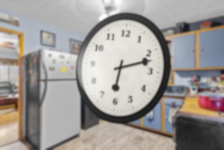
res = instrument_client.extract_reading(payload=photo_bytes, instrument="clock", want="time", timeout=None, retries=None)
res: 6:12
